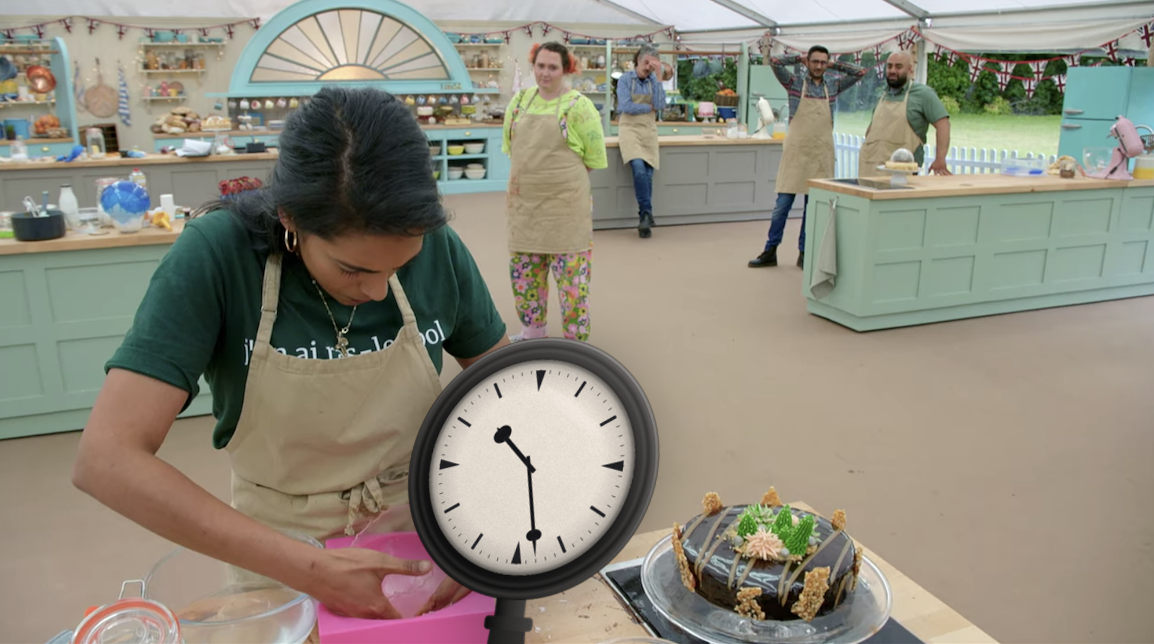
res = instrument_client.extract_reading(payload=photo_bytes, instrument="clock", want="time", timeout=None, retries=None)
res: 10:28
